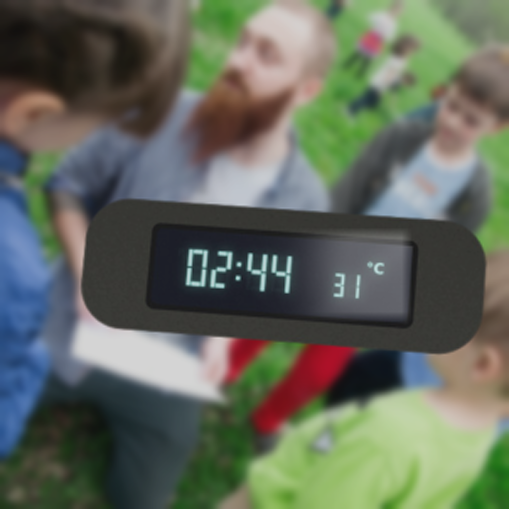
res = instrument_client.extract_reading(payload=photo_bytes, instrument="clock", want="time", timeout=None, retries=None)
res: 2:44
